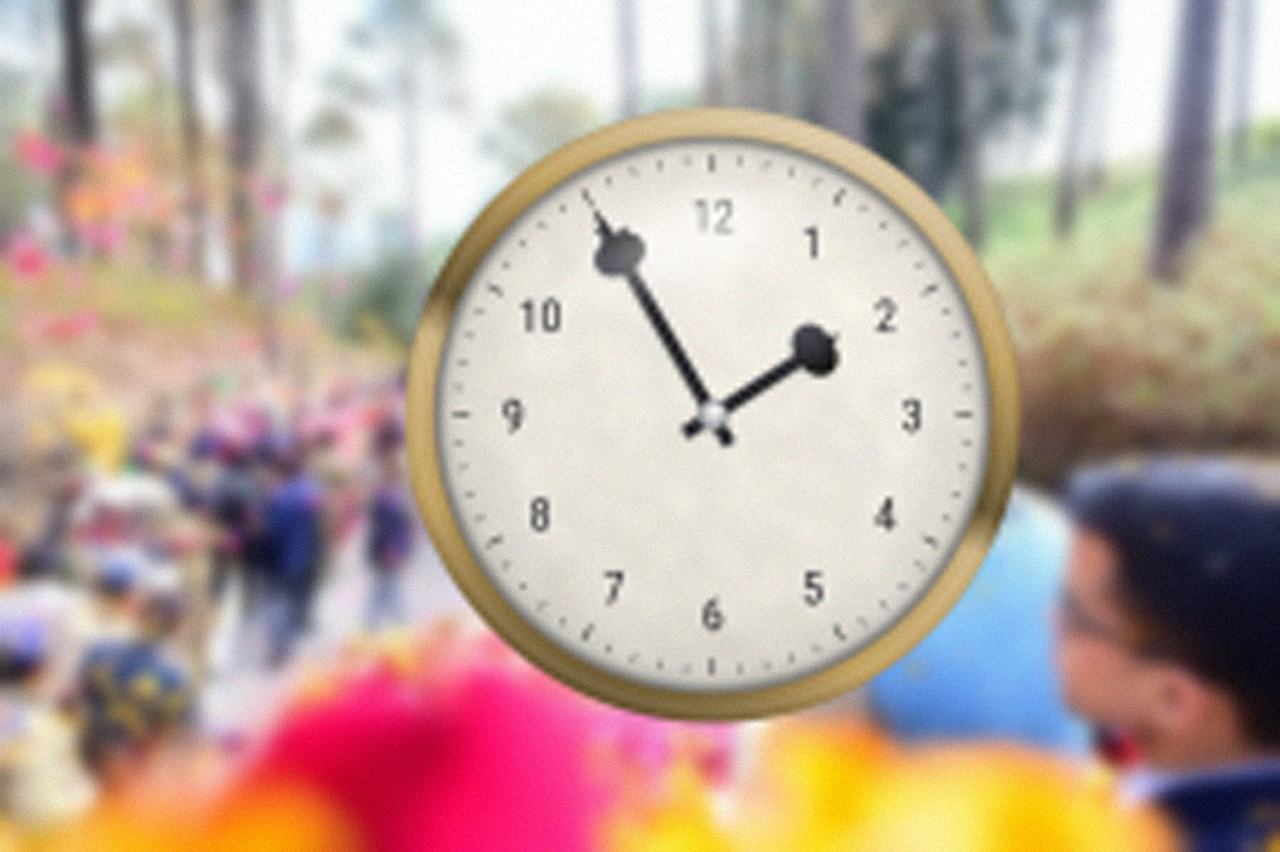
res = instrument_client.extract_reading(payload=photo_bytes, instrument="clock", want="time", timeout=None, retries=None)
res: 1:55
